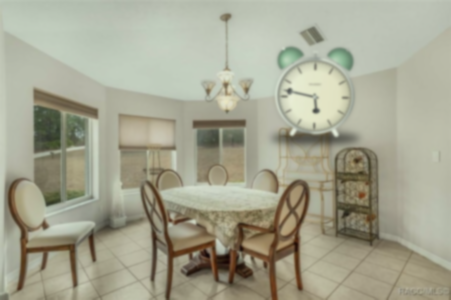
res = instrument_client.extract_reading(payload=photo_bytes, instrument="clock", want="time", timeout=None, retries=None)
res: 5:47
